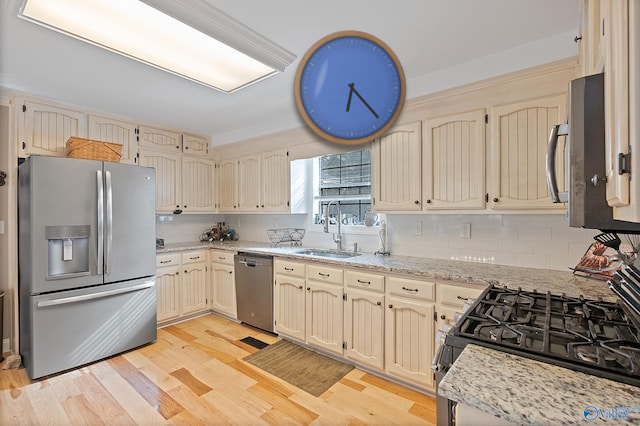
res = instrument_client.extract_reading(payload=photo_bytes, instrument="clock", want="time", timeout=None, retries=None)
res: 6:23
